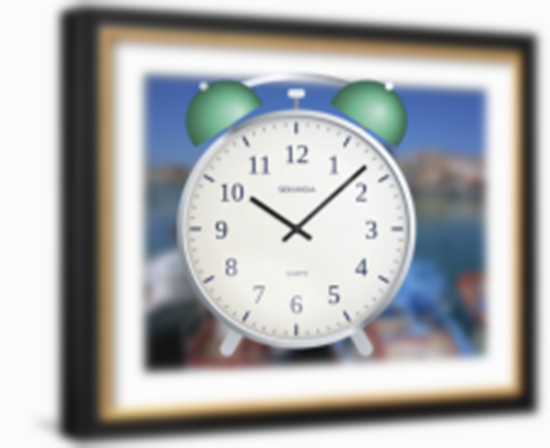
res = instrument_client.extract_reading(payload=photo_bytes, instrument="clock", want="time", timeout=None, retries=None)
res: 10:08
